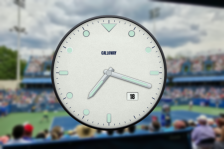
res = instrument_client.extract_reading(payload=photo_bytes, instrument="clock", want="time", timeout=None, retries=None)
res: 7:18
